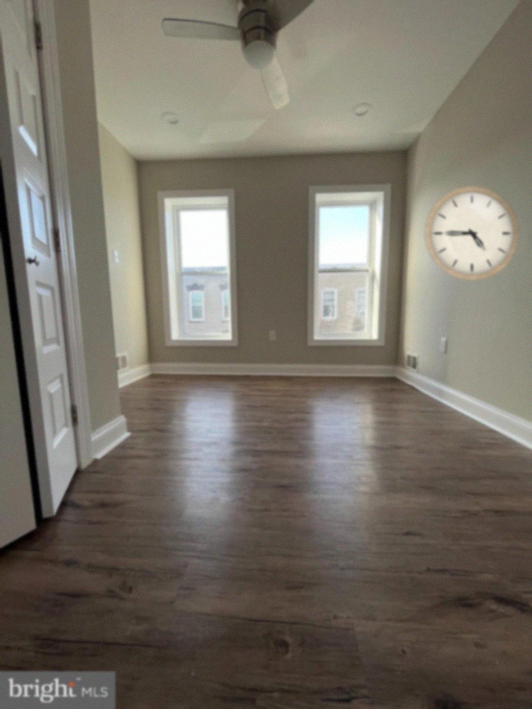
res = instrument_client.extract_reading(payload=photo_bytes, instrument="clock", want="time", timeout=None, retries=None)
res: 4:45
